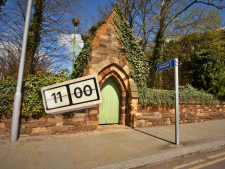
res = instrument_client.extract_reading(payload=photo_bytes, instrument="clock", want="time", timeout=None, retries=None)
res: 11:00
